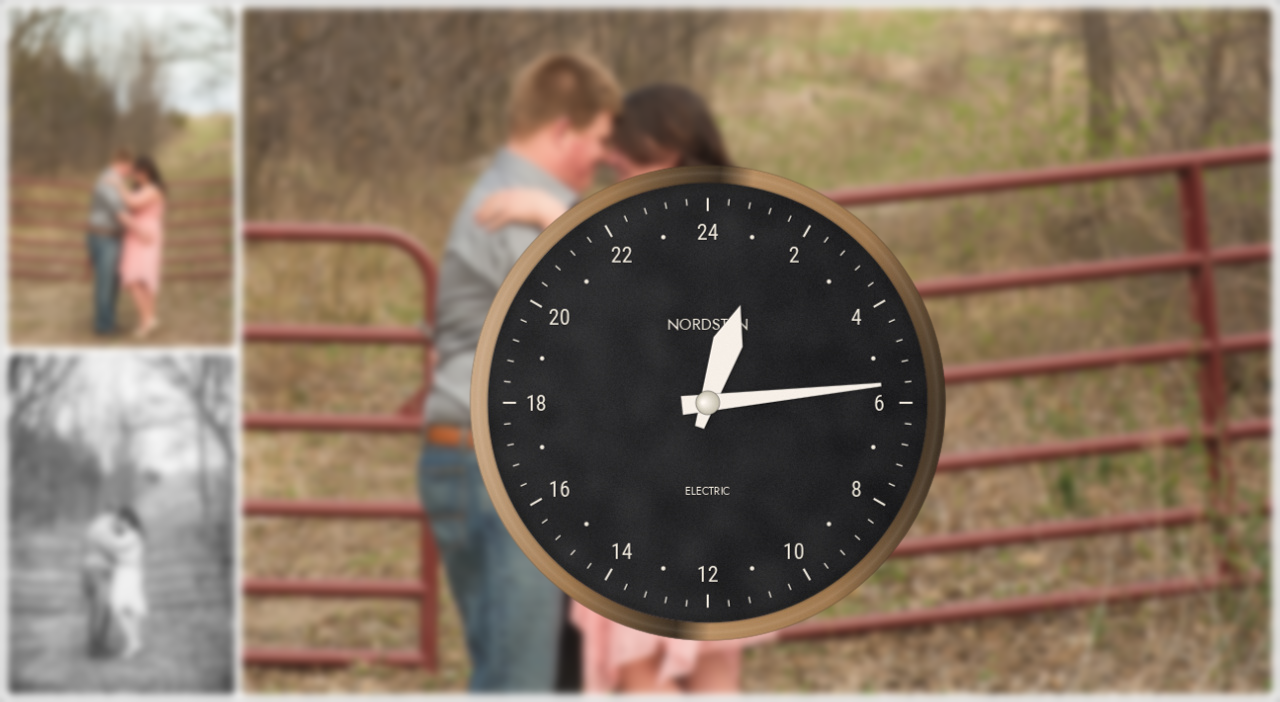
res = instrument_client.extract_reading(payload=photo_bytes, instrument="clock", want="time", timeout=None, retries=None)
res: 1:14
